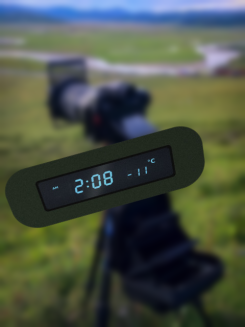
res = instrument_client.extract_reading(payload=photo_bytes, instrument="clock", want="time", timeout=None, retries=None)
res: 2:08
